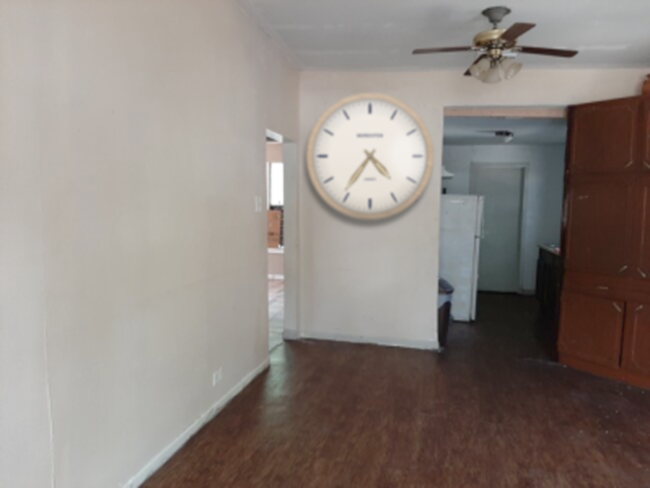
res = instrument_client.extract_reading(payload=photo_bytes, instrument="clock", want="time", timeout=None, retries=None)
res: 4:36
